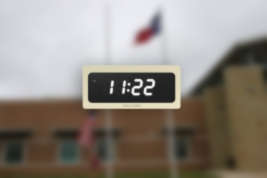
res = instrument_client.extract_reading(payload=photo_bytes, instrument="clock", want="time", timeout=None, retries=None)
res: 11:22
